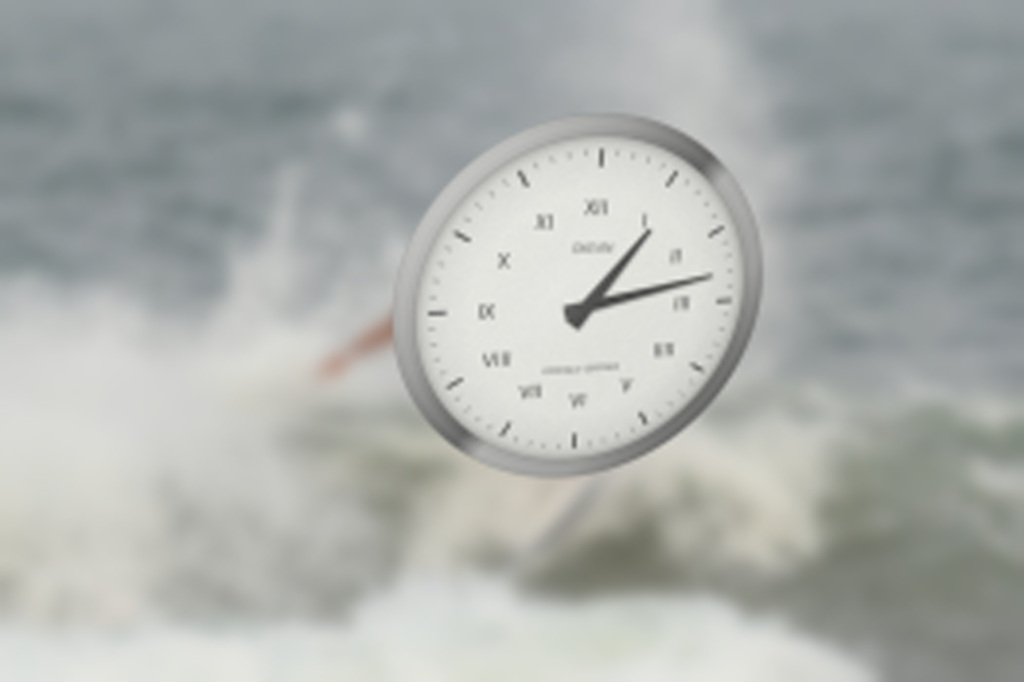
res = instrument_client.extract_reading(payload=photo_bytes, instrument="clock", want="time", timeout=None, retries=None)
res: 1:13
